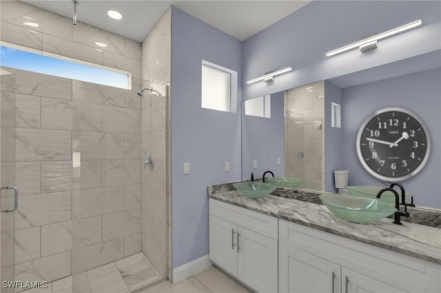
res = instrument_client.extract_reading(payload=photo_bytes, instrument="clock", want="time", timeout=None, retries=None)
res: 1:47
